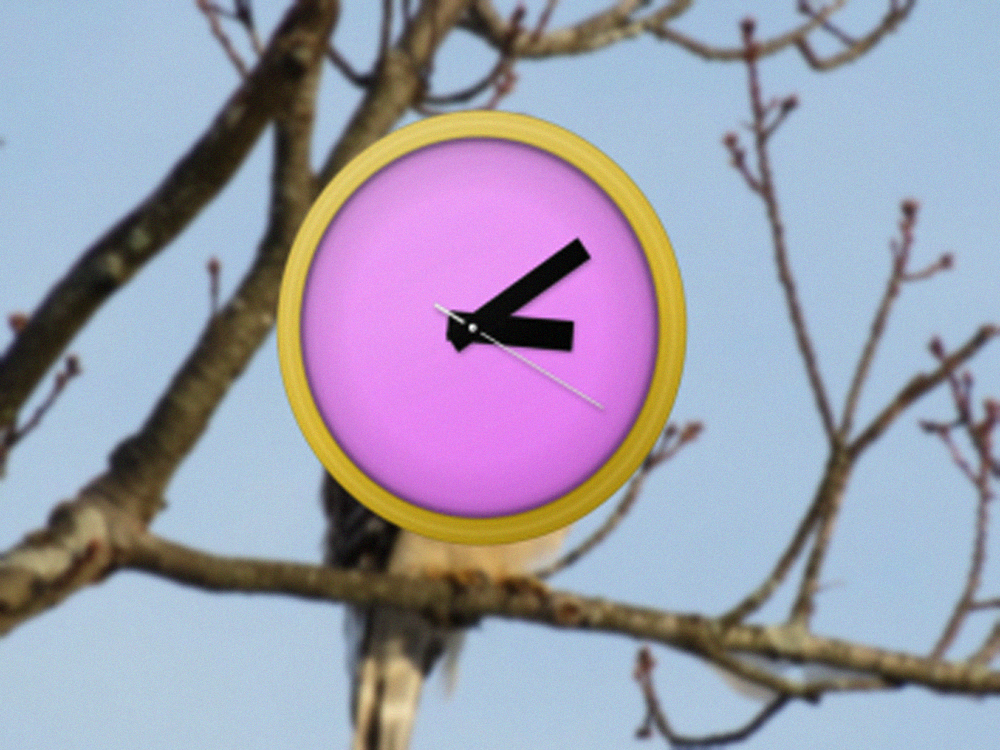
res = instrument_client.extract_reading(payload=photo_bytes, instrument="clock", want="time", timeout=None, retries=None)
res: 3:09:20
